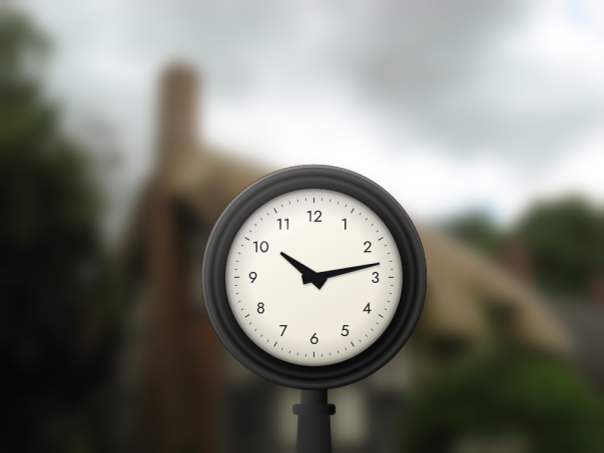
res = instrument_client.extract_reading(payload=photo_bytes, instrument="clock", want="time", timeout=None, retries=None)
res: 10:13
